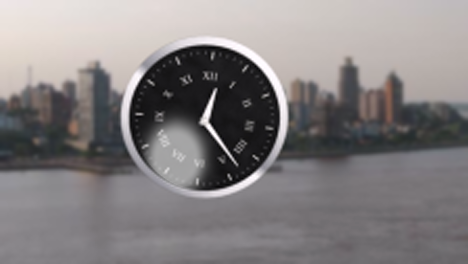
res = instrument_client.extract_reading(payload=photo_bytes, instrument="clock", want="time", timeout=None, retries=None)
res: 12:23
